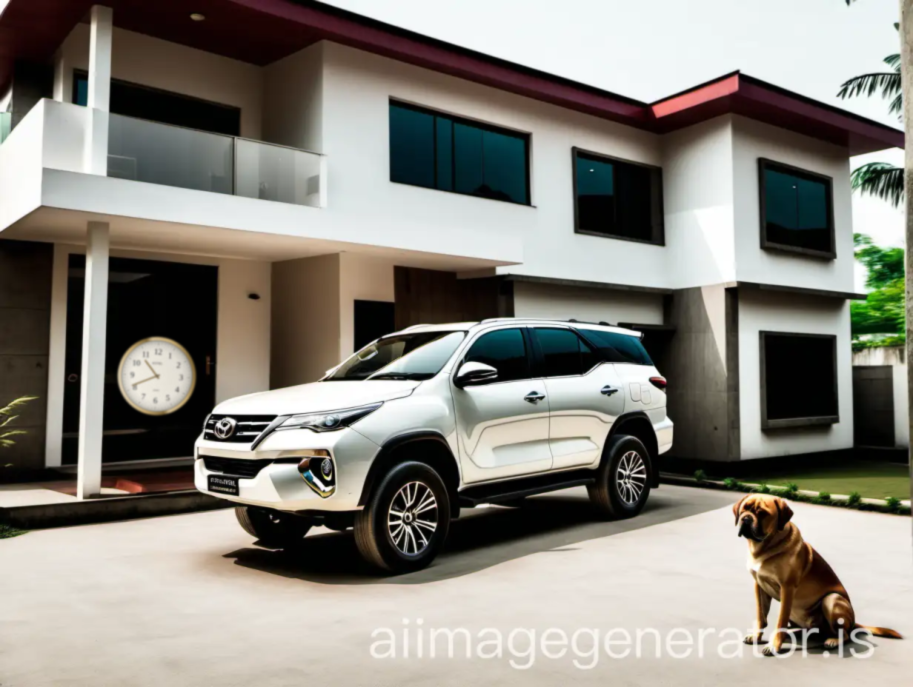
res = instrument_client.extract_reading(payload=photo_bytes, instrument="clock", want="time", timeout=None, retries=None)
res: 10:41
